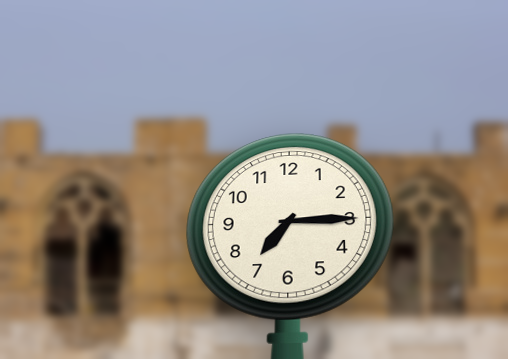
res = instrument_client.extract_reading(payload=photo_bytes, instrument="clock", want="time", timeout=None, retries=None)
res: 7:15
